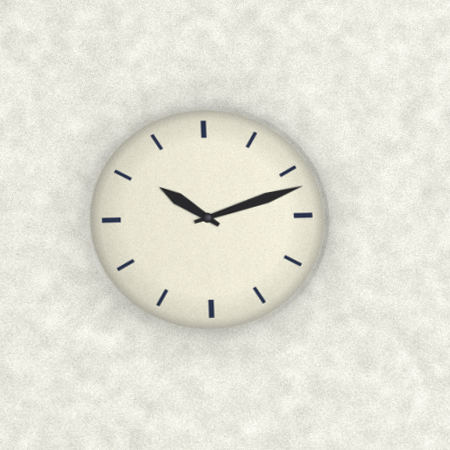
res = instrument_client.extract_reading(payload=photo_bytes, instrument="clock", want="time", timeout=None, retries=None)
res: 10:12
